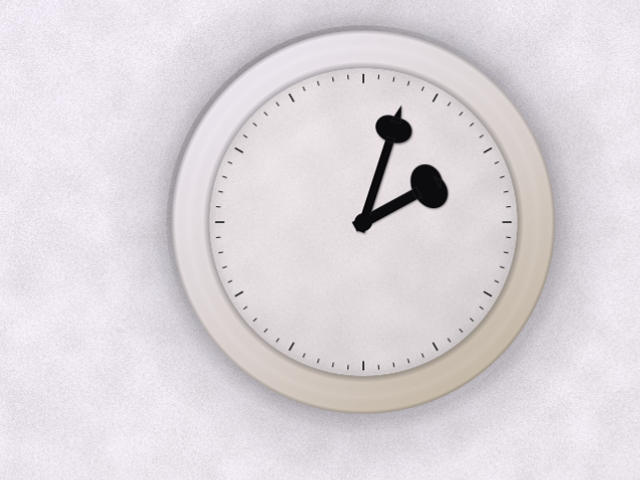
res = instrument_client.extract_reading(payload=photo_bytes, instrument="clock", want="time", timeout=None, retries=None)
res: 2:03
